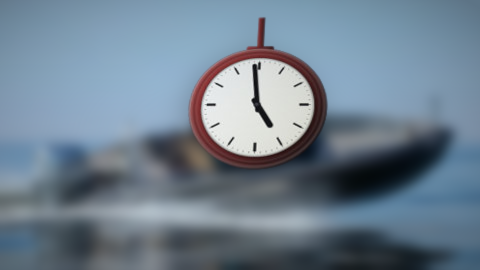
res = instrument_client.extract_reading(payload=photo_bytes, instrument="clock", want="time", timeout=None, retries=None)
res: 4:59
